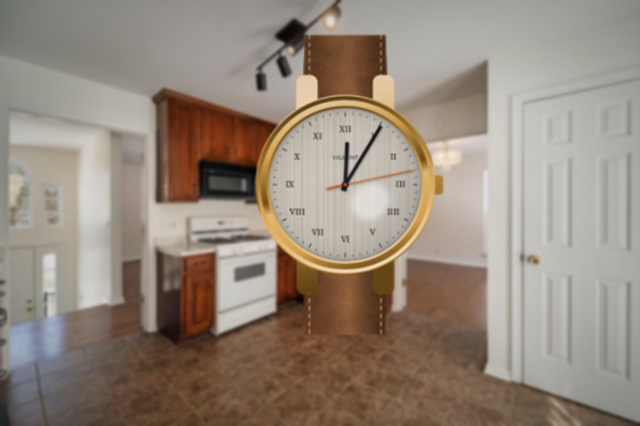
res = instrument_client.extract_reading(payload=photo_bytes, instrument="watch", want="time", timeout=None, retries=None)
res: 12:05:13
